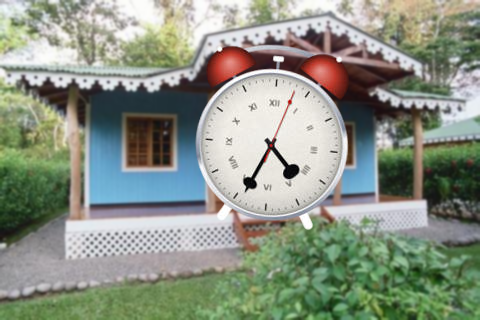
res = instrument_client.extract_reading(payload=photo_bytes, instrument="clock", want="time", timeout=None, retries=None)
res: 4:34:03
